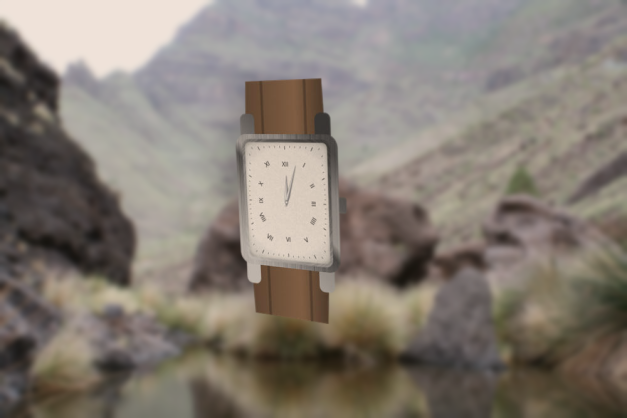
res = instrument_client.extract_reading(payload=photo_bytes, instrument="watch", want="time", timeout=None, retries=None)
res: 12:03
